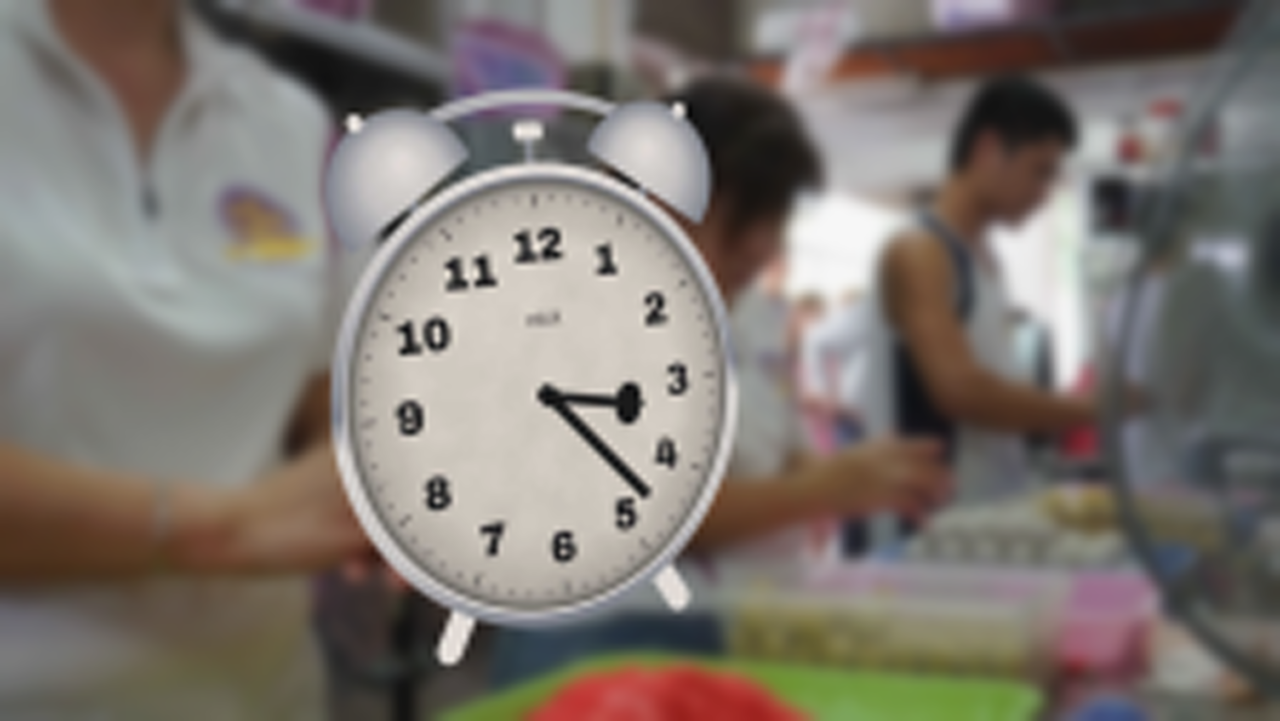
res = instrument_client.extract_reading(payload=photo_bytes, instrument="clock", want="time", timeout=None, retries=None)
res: 3:23
